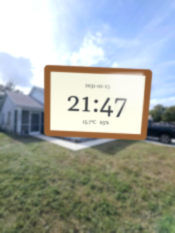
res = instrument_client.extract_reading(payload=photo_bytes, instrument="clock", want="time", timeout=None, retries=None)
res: 21:47
